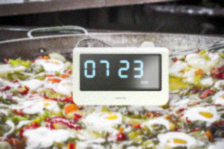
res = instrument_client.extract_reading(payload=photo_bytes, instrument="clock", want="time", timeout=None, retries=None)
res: 7:23
